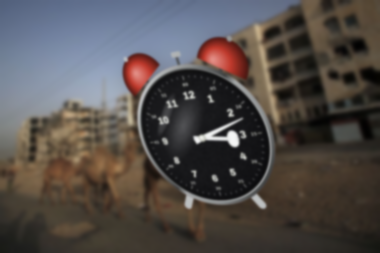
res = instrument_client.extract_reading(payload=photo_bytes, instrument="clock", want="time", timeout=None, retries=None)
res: 3:12
